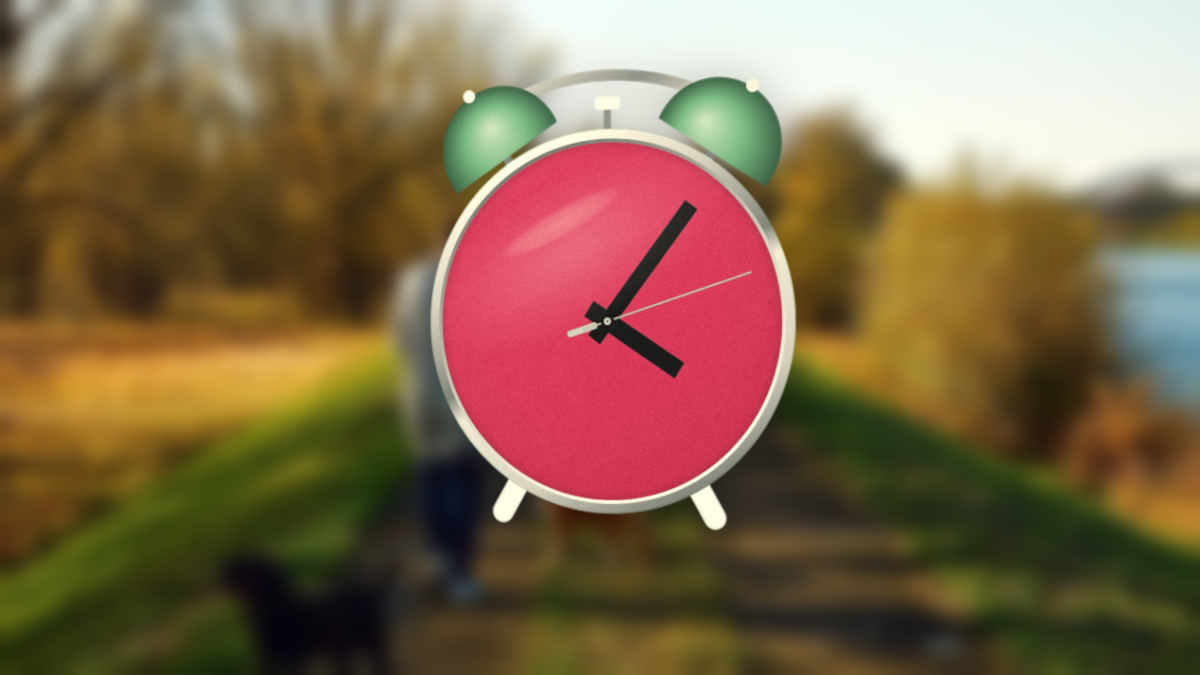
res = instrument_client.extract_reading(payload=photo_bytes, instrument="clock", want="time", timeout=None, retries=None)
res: 4:06:12
